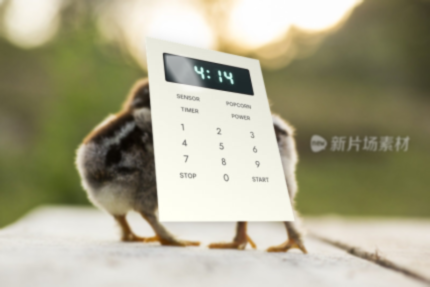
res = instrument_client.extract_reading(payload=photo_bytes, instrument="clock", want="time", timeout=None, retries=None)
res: 4:14
